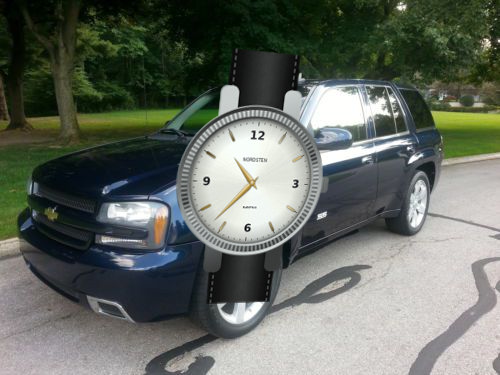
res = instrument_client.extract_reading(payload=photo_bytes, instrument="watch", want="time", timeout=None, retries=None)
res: 10:37
